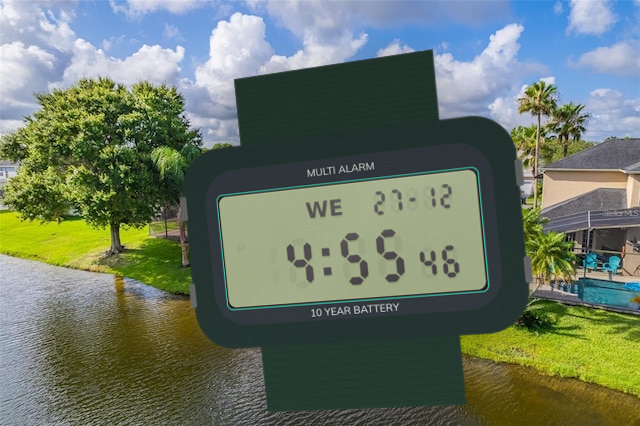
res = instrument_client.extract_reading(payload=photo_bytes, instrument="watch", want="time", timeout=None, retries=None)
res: 4:55:46
